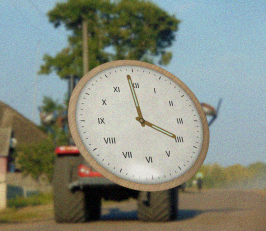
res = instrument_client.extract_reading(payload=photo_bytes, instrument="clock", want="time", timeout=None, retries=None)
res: 3:59
